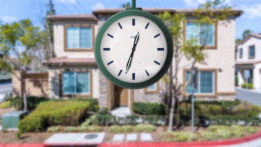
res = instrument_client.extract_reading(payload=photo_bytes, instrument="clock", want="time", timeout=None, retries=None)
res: 12:33
